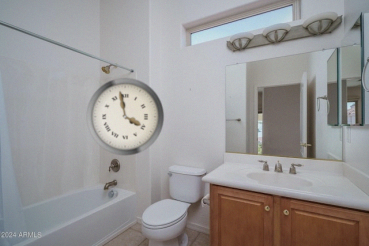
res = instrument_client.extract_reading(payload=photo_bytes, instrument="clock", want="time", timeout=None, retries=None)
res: 3:58
